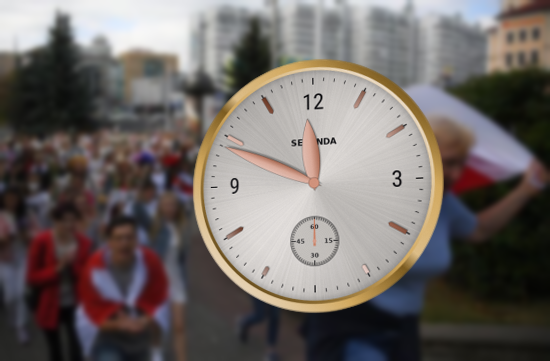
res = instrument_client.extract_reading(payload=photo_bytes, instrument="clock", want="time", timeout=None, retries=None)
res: 11:49
